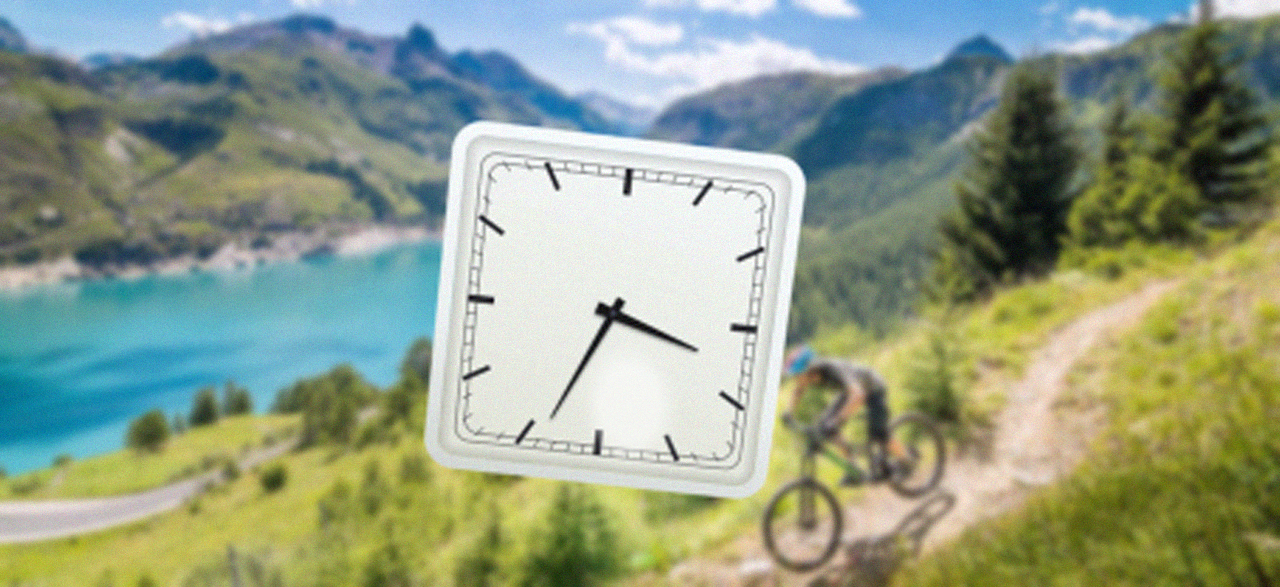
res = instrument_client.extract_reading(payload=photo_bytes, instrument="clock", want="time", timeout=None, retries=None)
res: 3:34
